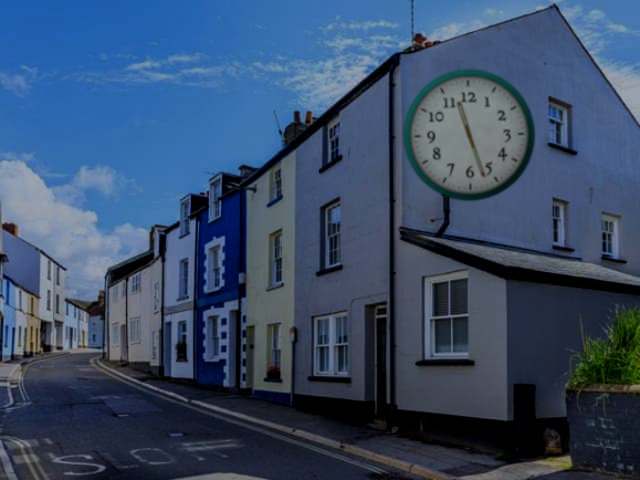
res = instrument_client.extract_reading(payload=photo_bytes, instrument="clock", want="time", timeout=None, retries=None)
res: 11:27
